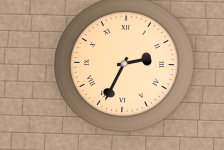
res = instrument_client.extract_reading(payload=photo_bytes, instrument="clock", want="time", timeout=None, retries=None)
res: 2:34
